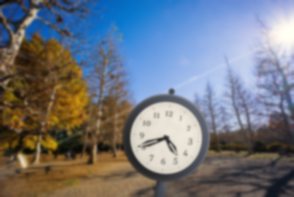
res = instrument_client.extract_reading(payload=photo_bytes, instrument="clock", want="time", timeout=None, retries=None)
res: 4:41
